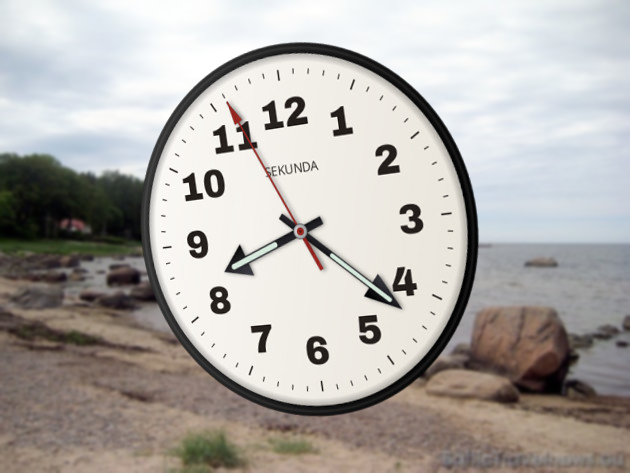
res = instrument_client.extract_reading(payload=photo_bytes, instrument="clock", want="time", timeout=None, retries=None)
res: 8:21:56
